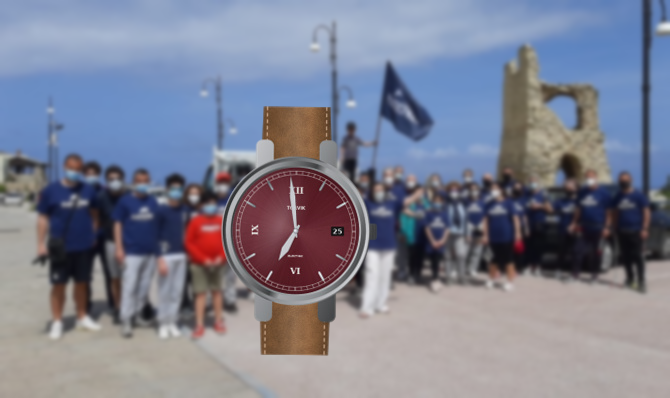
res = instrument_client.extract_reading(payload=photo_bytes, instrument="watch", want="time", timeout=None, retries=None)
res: 6:59
